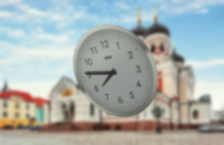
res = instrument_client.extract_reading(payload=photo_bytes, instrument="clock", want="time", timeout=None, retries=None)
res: 7:46
